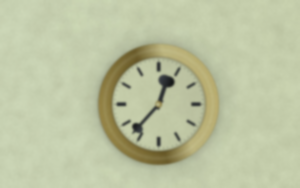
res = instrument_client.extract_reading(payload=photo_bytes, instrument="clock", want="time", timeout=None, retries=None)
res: 12:37
